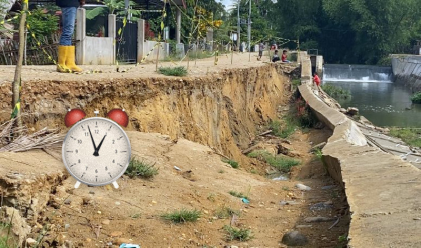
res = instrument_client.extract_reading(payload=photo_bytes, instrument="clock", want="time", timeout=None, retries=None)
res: 12:57
